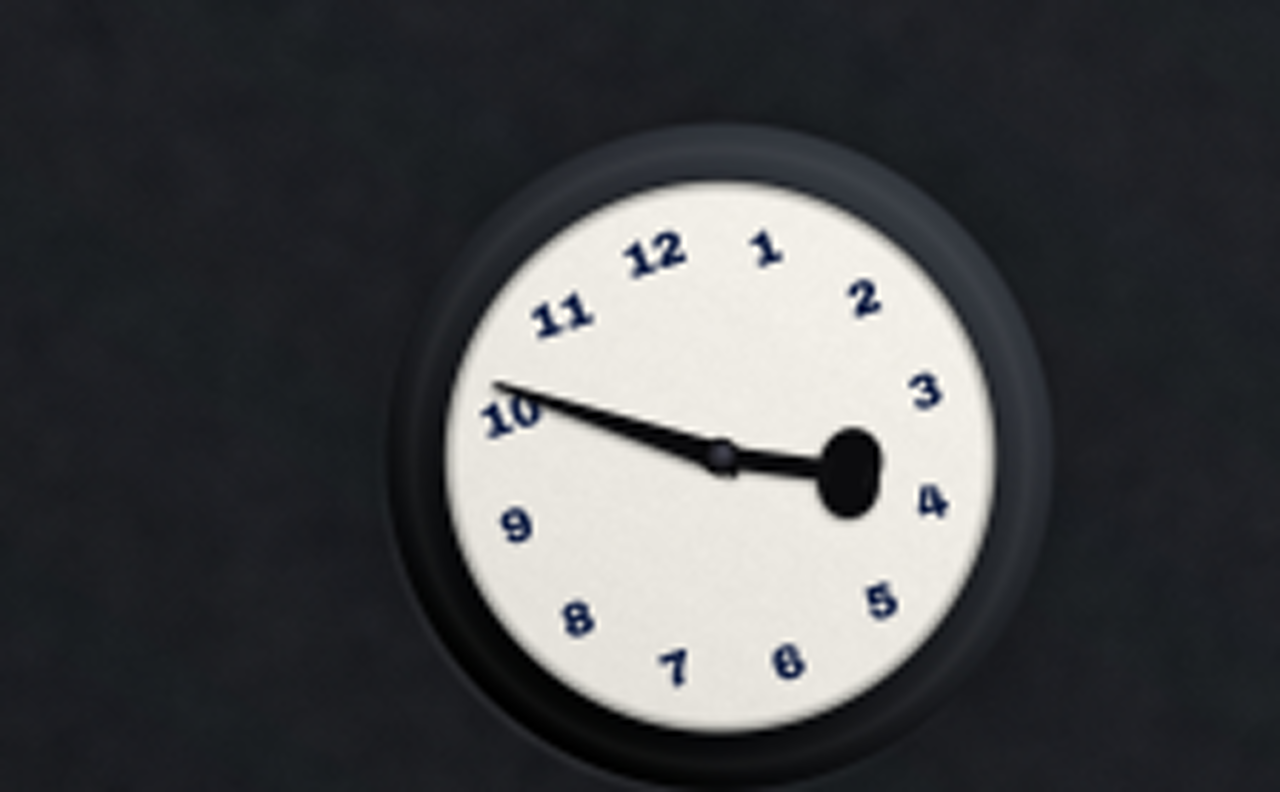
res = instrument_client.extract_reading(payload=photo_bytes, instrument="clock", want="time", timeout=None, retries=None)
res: 3:51
